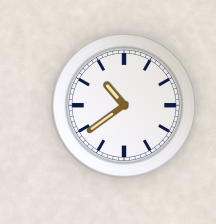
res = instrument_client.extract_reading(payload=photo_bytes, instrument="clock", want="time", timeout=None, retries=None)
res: 10:39
